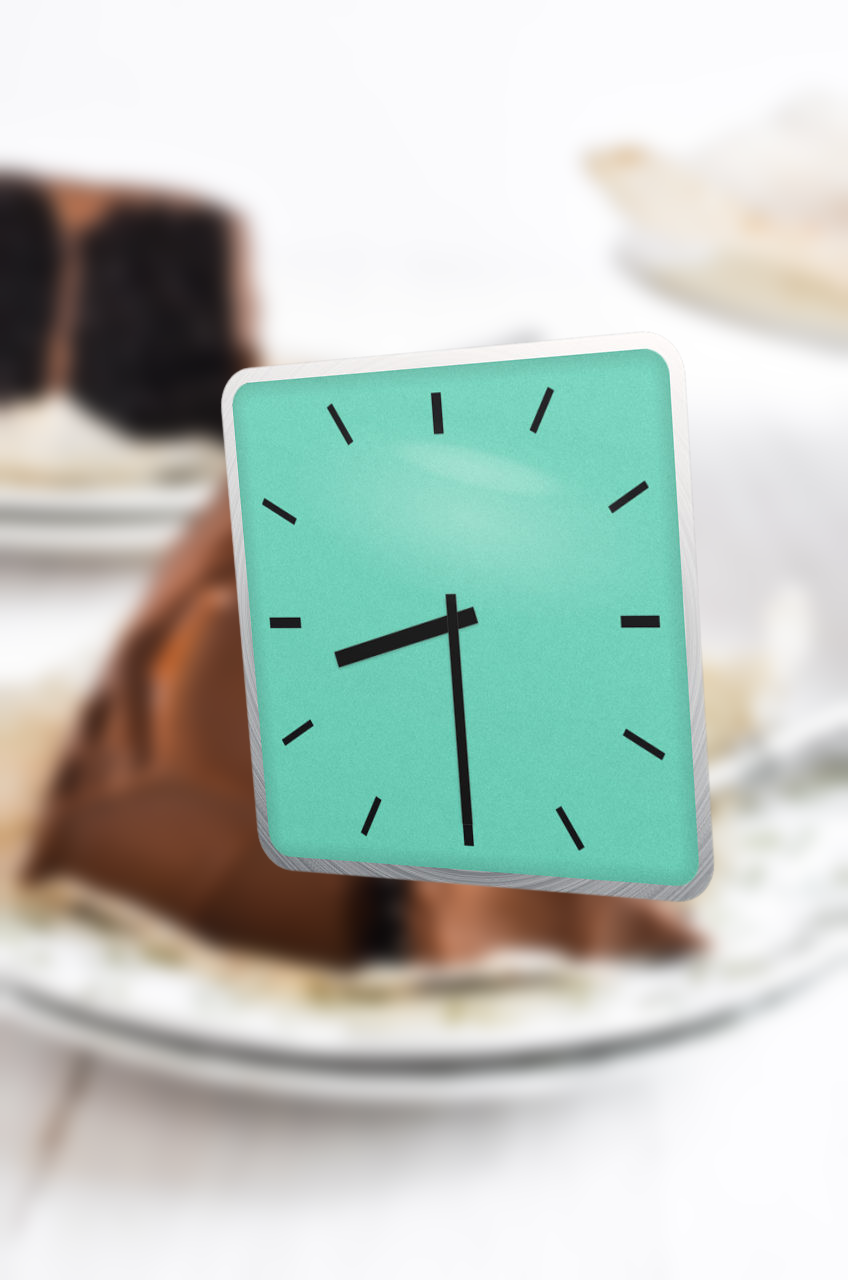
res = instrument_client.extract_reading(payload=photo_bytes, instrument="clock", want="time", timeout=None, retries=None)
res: 8:30
